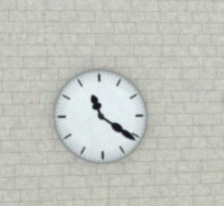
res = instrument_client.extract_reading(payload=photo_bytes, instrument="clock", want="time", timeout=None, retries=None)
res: 11:21
